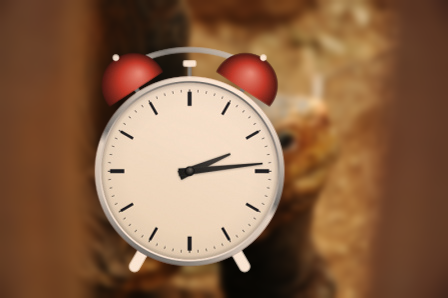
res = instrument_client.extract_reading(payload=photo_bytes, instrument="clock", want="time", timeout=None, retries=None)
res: 2:14
